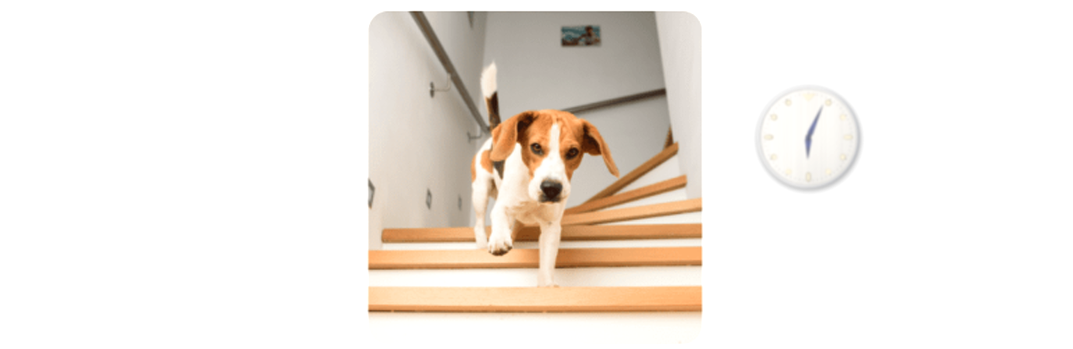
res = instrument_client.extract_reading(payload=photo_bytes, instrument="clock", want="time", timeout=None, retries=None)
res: 6:04
